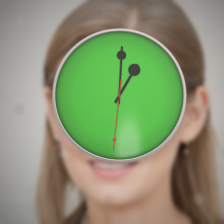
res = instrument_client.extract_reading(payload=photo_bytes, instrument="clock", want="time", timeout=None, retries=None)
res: 1:00:31
